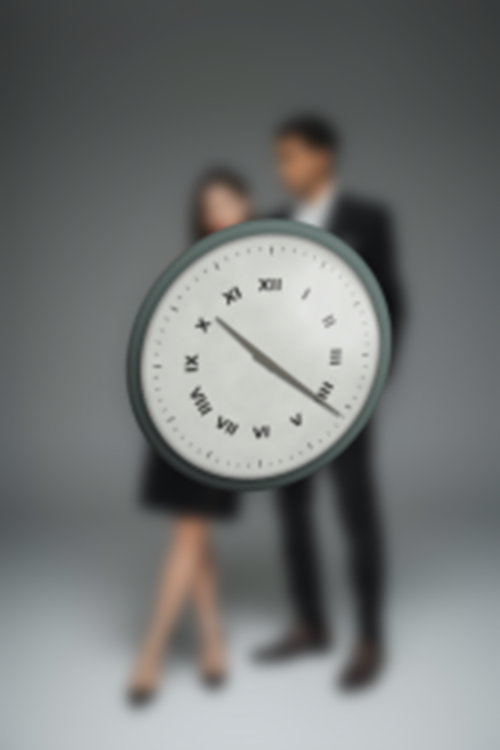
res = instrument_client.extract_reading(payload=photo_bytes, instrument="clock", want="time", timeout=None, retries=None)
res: 10:21
